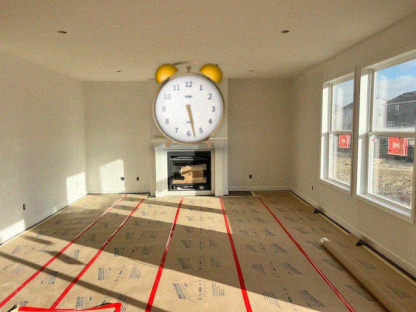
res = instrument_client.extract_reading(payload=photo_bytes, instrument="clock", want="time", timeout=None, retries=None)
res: 5:28
